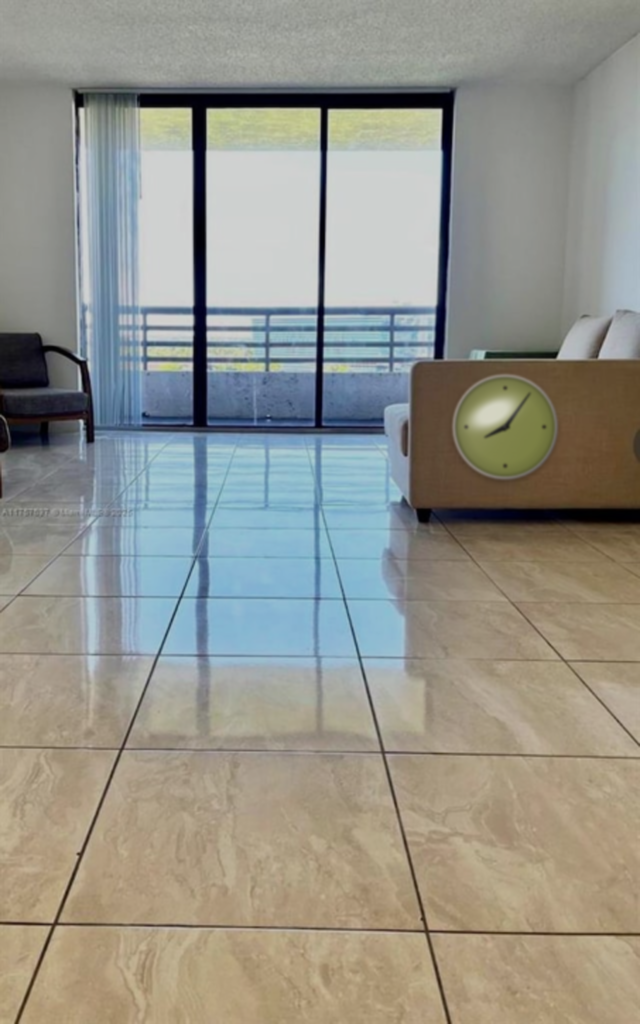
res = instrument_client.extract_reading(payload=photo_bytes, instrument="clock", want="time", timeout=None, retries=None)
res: 8:06
